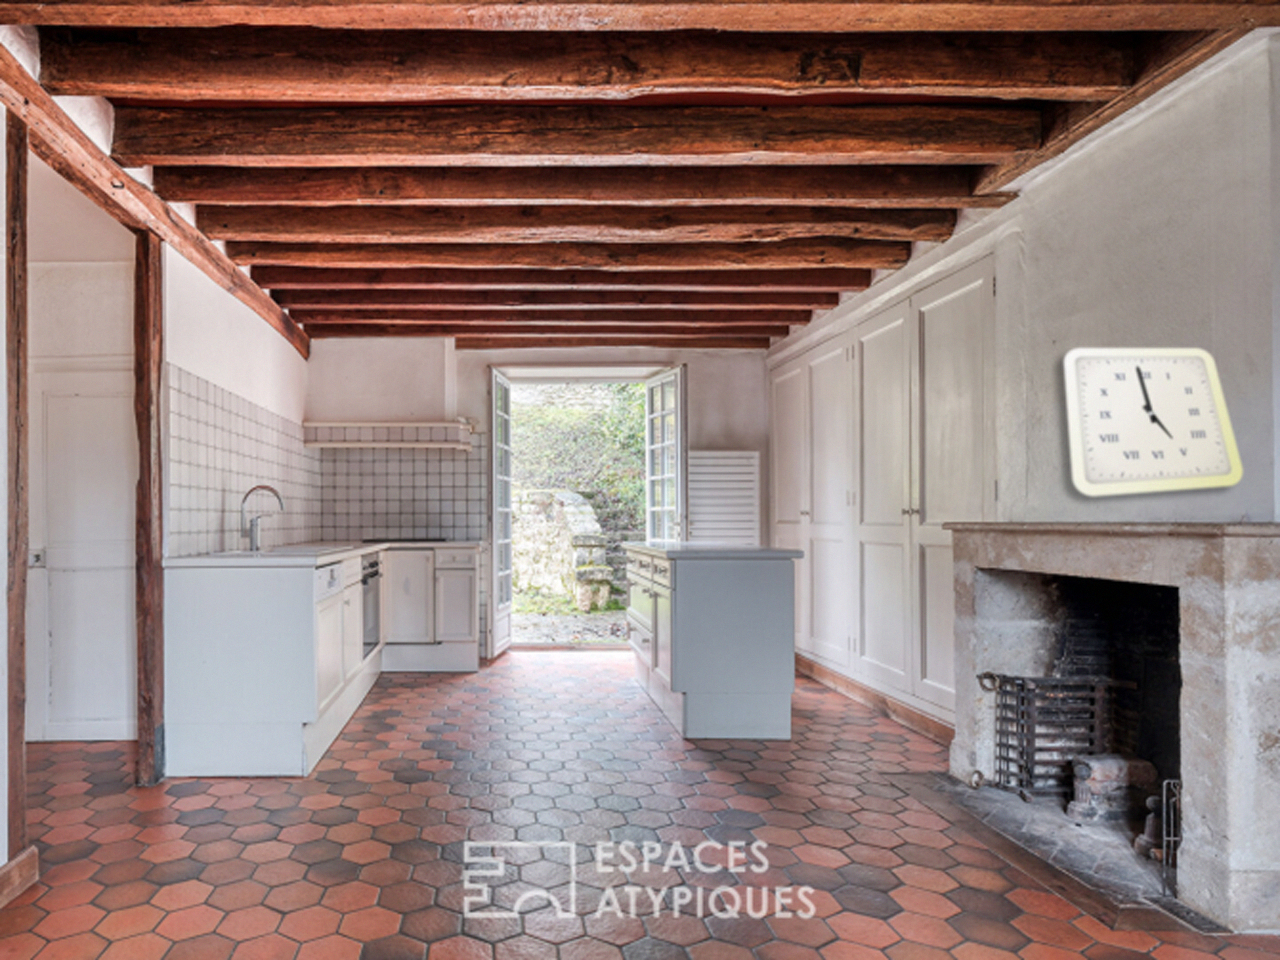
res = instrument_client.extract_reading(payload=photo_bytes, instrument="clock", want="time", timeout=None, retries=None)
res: 4:59
